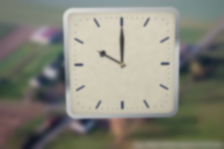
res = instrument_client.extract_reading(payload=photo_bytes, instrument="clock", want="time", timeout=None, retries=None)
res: 10:00
